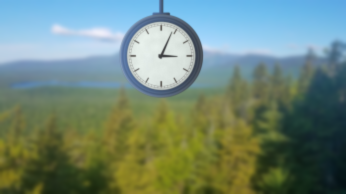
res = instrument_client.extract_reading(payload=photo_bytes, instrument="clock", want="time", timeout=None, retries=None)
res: 3:04
